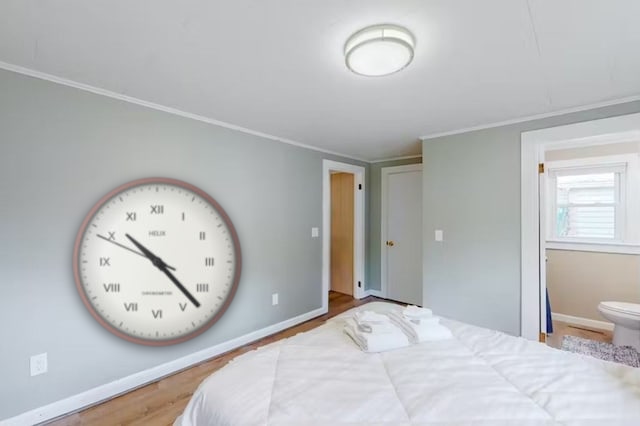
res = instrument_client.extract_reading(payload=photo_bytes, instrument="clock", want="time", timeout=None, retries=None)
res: 10:22:49
